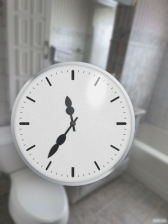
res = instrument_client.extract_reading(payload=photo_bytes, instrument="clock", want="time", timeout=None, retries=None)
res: 11:36
